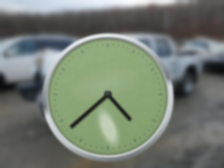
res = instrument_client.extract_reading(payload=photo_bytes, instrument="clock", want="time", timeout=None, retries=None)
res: 4:38
